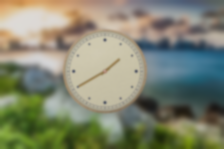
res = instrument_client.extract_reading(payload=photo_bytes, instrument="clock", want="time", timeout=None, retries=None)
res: 1:40
